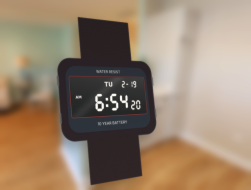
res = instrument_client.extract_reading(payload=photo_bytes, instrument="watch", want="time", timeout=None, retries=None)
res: 6:54:20
